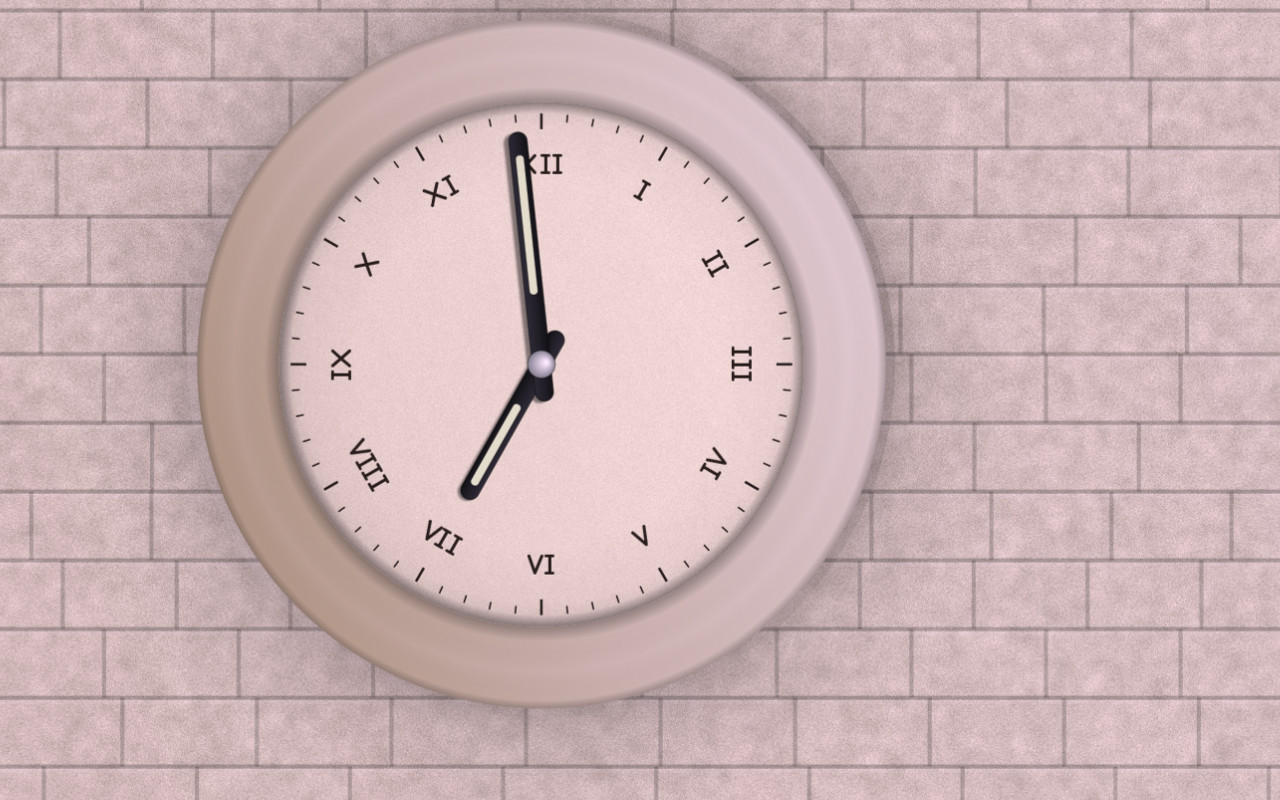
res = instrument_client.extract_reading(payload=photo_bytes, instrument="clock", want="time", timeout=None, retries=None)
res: 6:59
